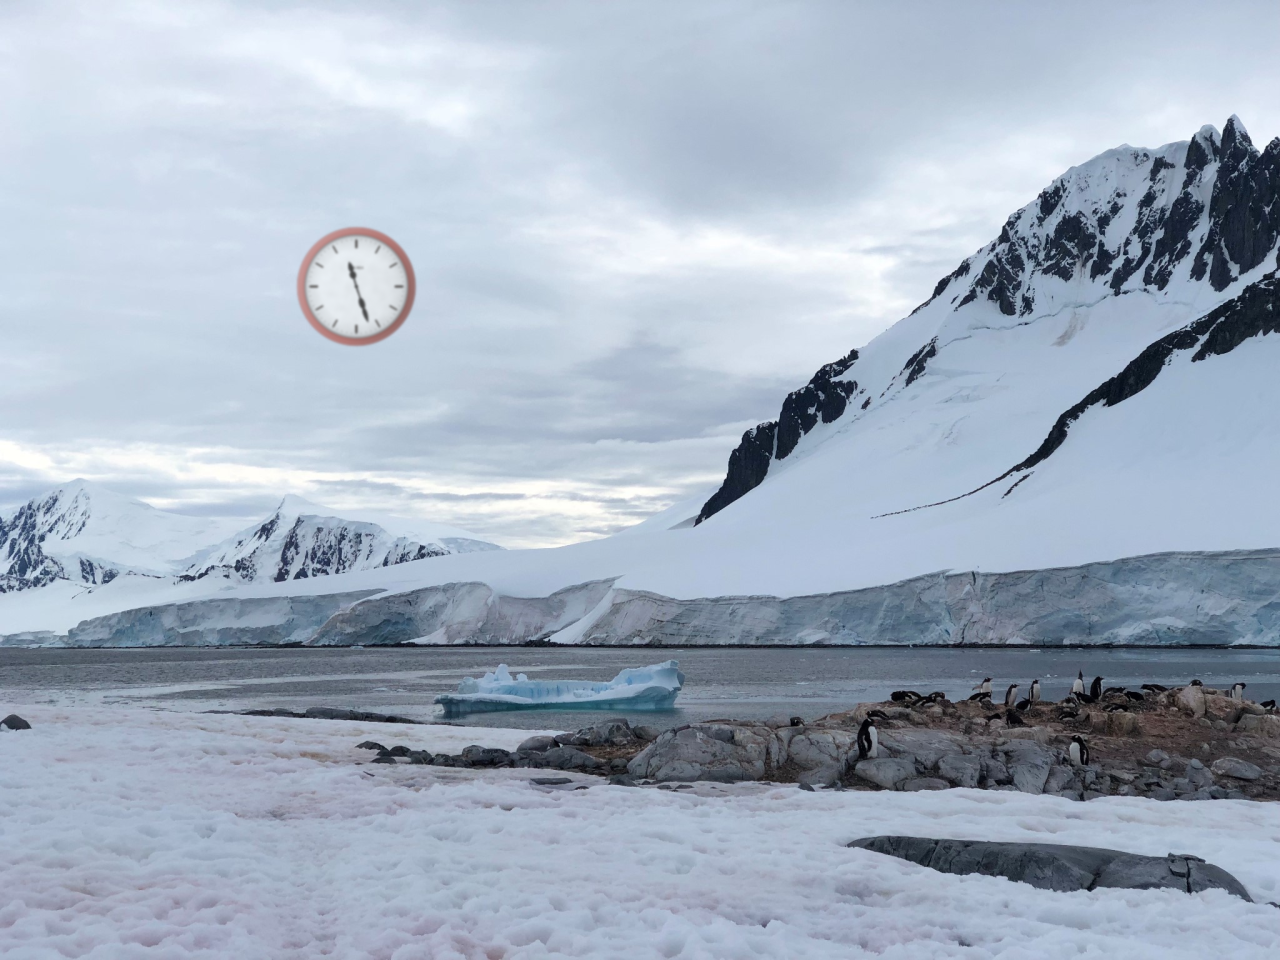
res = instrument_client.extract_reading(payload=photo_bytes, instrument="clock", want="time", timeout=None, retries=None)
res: 11:27
